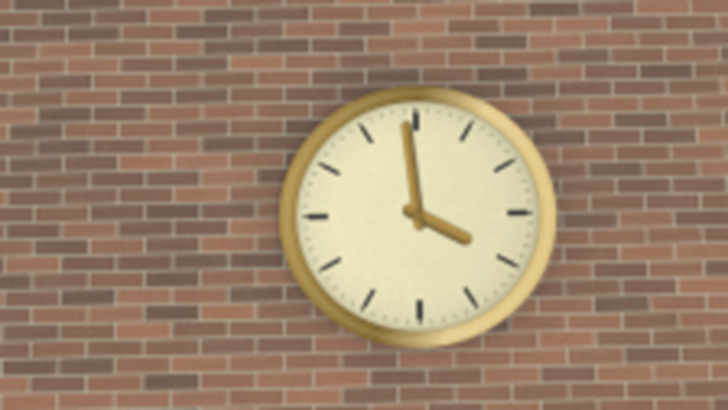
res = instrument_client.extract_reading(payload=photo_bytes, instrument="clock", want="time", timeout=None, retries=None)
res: 3:59
